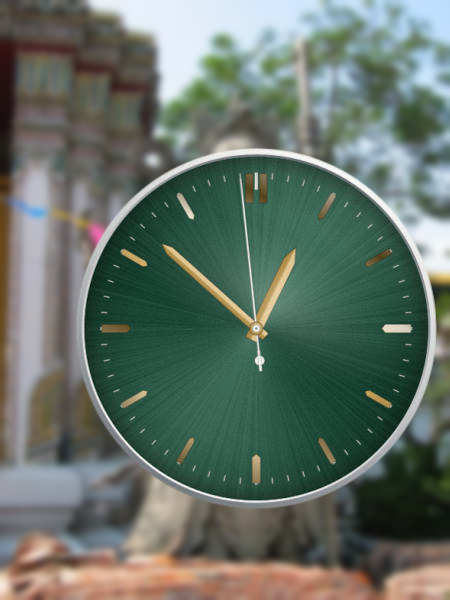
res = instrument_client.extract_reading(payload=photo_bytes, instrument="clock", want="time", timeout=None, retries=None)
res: 12:51:59
